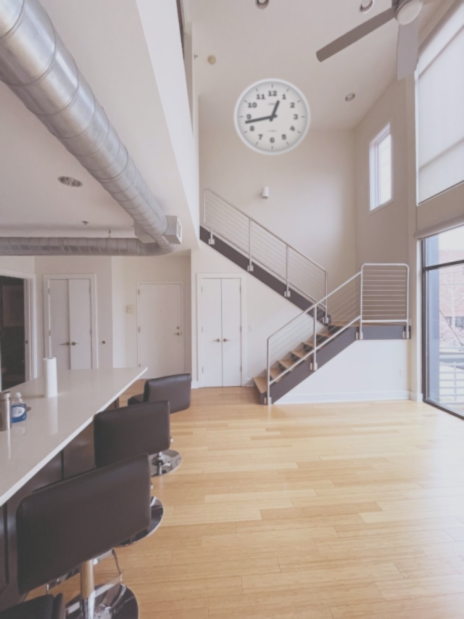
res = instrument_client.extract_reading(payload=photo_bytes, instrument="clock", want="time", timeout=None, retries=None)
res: 12:43
